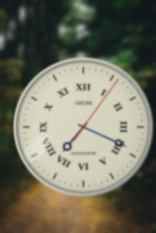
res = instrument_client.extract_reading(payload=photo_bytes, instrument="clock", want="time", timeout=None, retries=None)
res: 7:19:06
